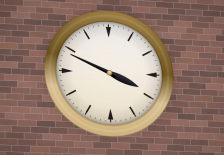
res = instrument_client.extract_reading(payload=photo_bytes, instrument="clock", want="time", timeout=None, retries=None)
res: 3:49
